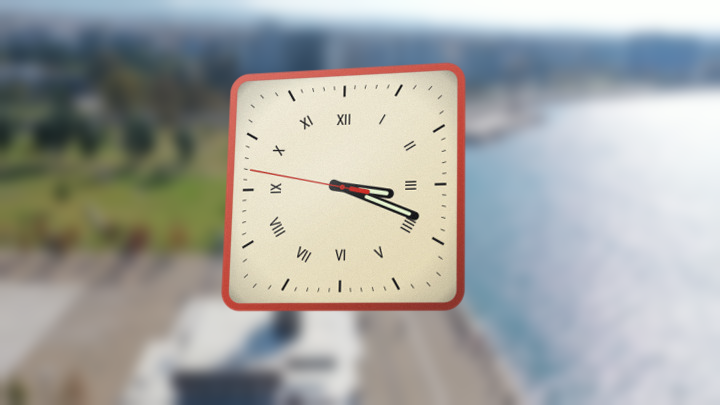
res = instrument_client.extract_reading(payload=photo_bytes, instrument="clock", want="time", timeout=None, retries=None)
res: 3:18:47
